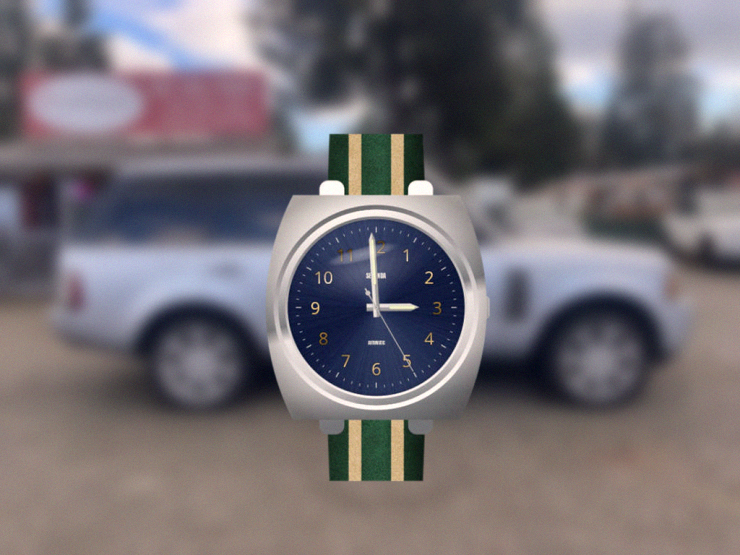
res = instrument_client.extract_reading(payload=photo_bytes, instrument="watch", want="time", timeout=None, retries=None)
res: 2:59:25
